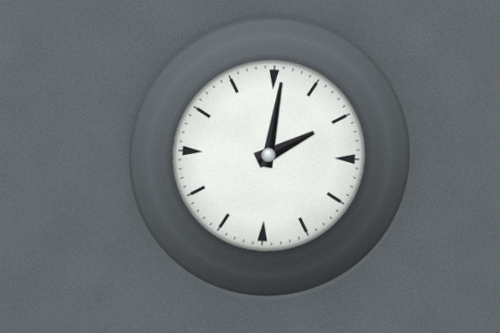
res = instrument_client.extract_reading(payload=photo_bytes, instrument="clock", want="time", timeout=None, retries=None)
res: 2:01
